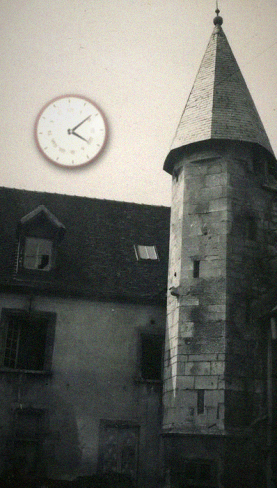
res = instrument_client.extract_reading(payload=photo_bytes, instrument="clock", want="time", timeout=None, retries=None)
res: 4:09
